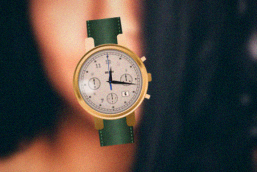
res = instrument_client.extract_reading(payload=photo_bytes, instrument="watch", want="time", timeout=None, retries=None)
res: 12:17
